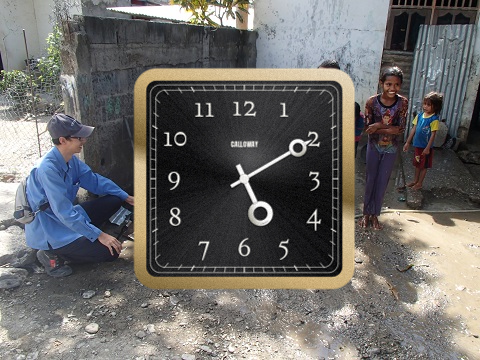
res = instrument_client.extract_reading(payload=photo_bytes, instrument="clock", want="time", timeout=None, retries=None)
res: 5:10
